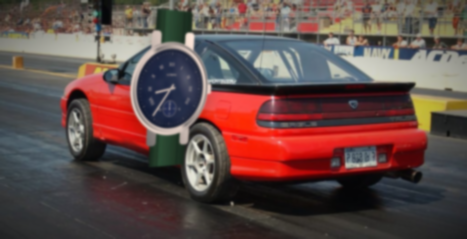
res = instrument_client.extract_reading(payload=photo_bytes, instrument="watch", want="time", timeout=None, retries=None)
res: 8:36
